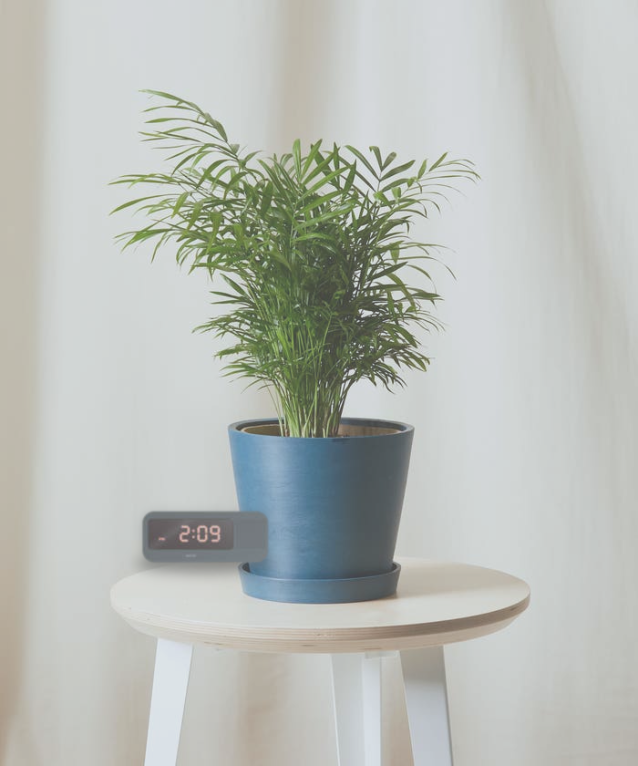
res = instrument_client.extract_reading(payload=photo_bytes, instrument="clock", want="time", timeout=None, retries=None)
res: 2:09
